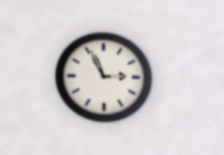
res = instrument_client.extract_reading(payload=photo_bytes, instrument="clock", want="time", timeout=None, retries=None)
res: 2:56
